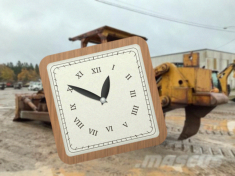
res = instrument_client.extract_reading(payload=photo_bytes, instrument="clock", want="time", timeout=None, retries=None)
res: 12:51
